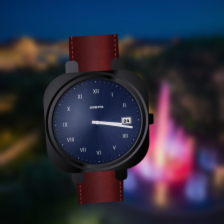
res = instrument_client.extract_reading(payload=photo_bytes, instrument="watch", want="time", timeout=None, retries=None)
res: 3:17
